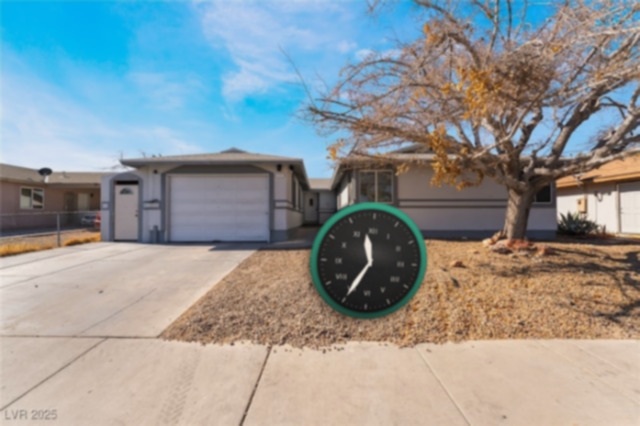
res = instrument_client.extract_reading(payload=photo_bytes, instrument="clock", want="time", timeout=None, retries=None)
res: 11:35
